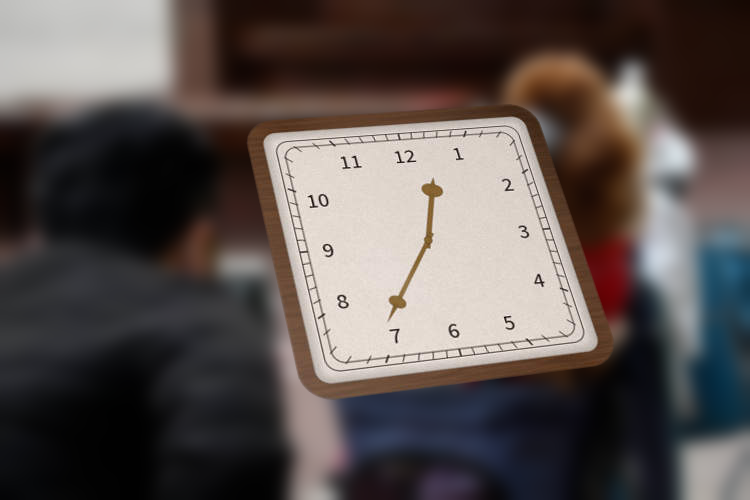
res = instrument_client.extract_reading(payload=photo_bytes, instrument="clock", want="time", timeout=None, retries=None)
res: 12:36
